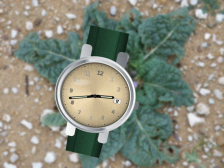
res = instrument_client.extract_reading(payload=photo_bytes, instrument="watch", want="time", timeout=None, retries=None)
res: 2:42
